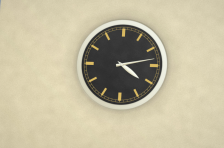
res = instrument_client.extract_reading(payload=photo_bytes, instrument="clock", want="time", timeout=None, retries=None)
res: 4:13
